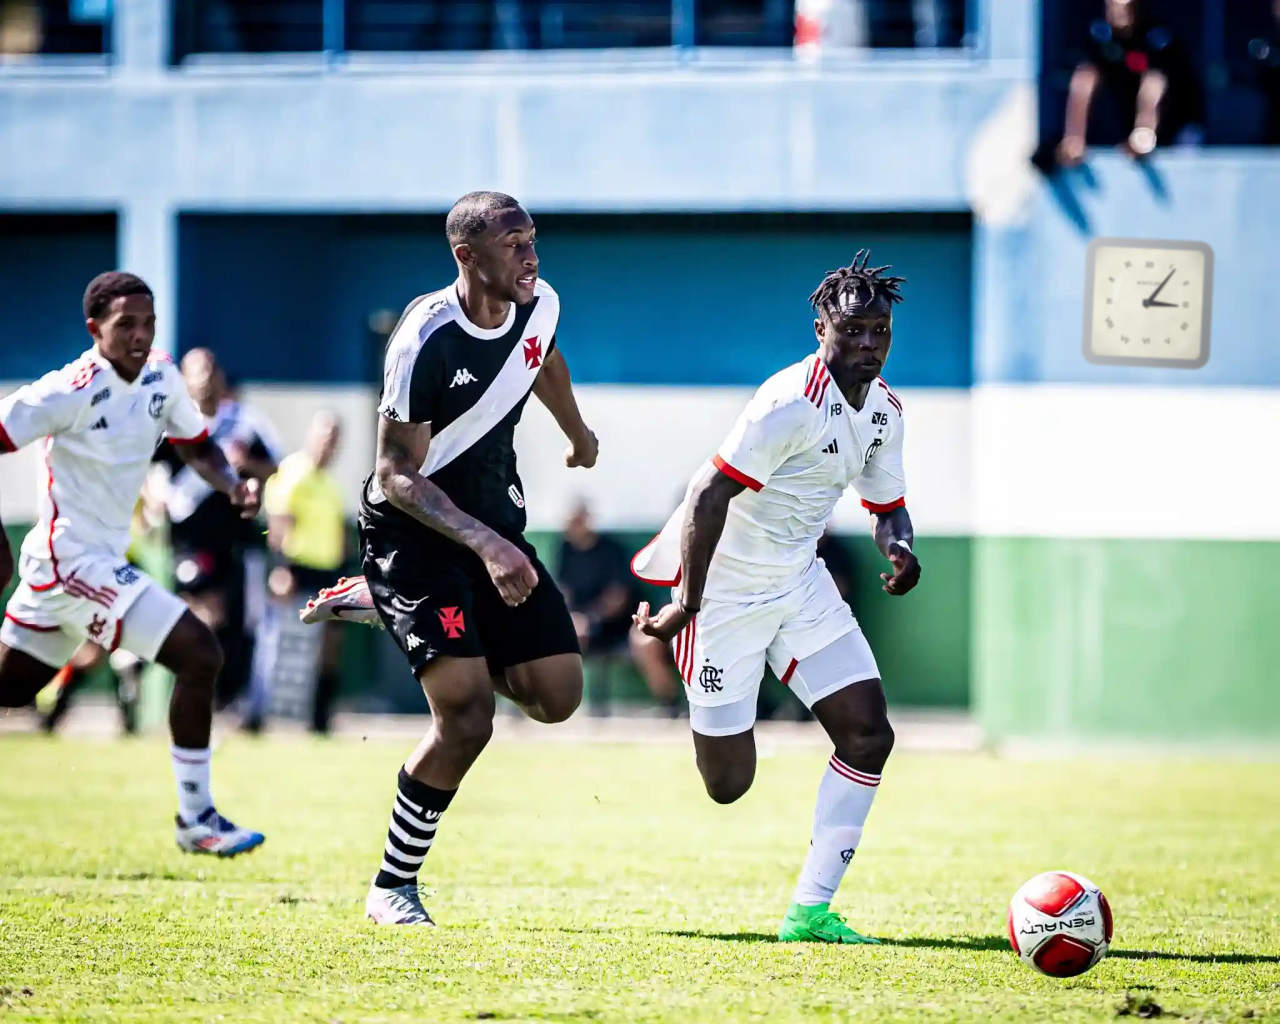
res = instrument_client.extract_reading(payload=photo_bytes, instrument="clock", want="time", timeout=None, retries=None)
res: 3:06
